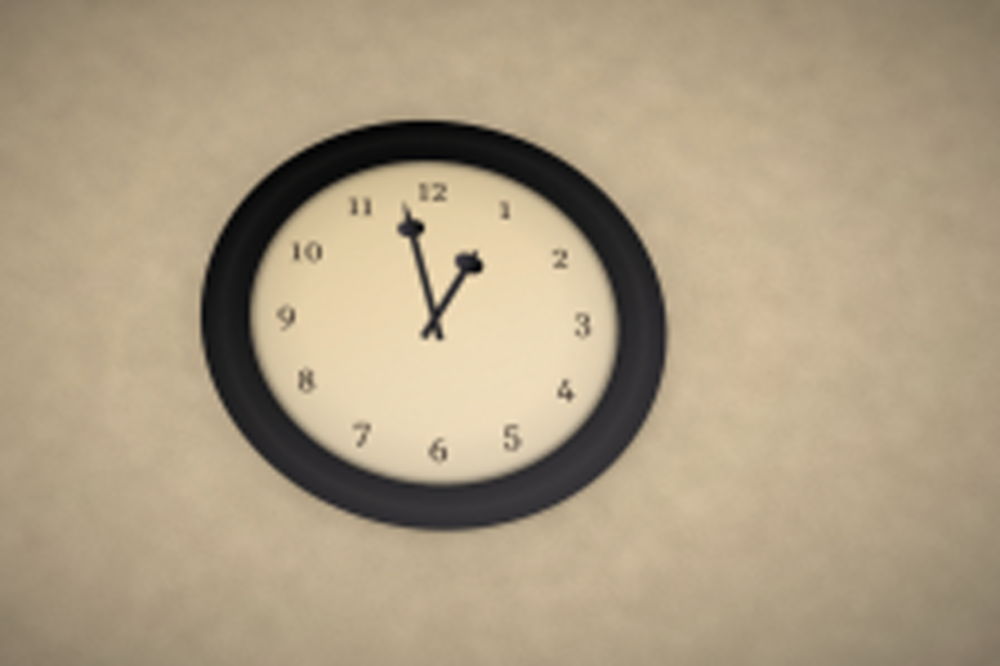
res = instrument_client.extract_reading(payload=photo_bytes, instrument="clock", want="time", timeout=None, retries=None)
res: 12:58
